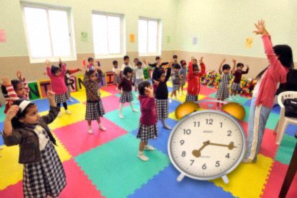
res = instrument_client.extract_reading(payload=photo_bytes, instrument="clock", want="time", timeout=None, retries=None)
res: 7:16
